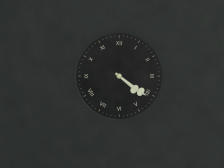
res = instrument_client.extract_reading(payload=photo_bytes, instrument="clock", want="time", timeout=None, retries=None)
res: 4:21
